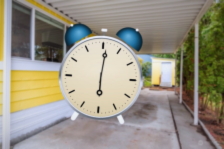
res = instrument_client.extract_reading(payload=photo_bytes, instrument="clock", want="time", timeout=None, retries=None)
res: 6:01
